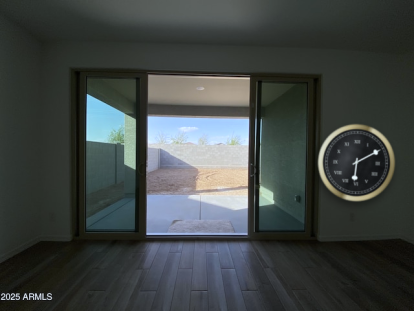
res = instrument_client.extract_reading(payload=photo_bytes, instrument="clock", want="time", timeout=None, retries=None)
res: 6:10
